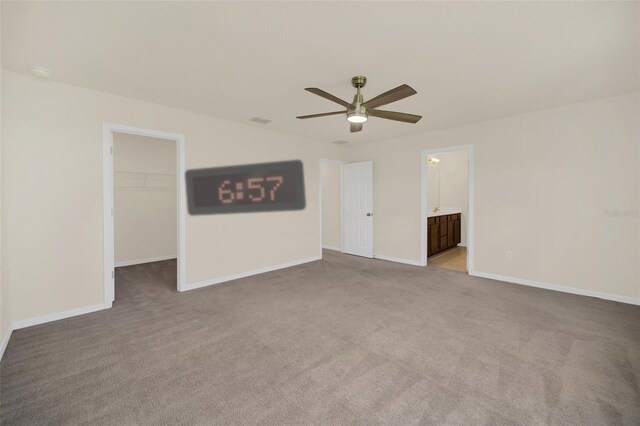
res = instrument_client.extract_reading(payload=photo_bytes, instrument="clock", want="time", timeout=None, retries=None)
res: 6:57
